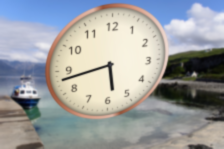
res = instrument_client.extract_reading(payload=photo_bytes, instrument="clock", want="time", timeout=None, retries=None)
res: 5:43
